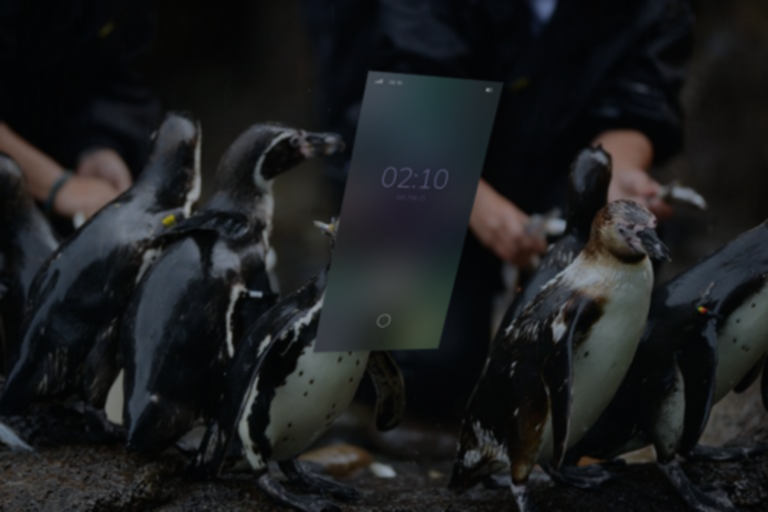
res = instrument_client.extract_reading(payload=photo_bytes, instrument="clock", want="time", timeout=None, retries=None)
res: 2:10
